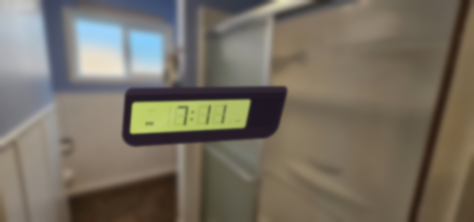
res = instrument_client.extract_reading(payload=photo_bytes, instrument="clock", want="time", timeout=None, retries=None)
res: 7:11
